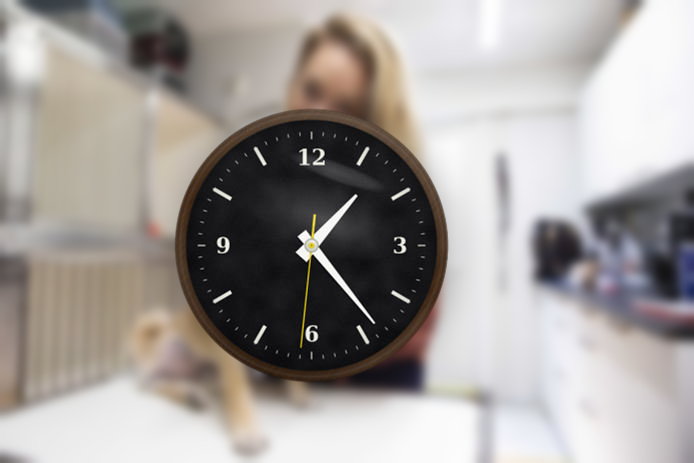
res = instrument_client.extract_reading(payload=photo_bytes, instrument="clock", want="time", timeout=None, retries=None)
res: 1:23:31
